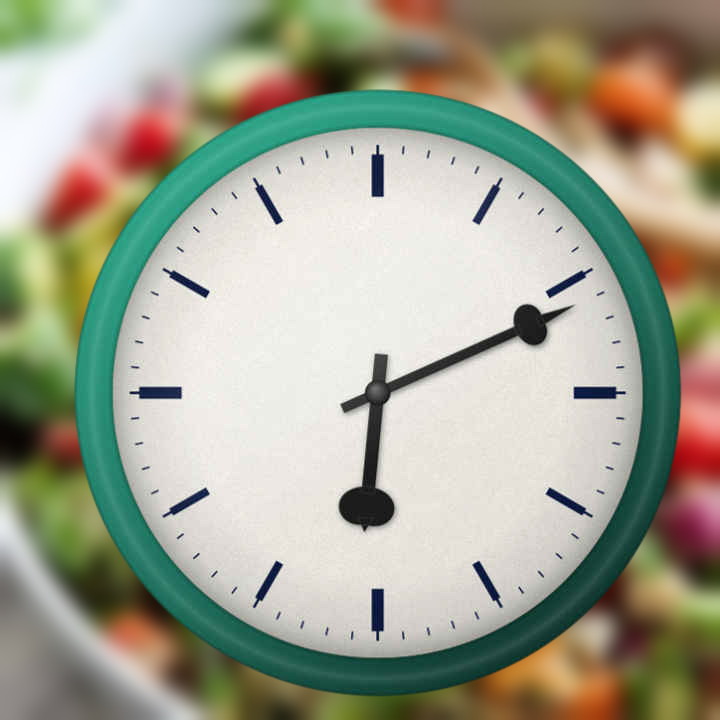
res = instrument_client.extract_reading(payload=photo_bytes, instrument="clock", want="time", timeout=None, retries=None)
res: 6:11
